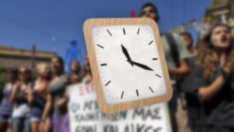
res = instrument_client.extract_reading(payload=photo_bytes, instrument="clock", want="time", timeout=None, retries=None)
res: 11:19
